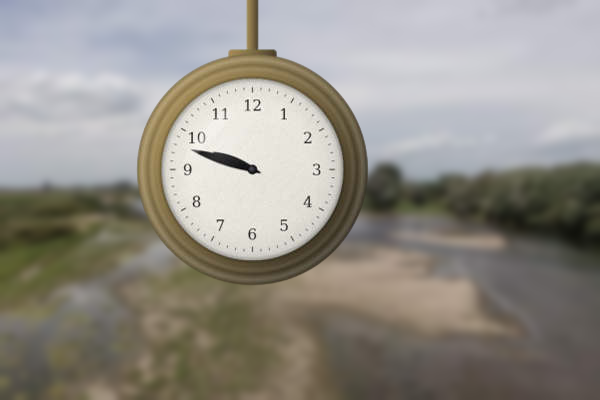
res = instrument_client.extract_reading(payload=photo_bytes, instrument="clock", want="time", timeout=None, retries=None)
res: 9:48
